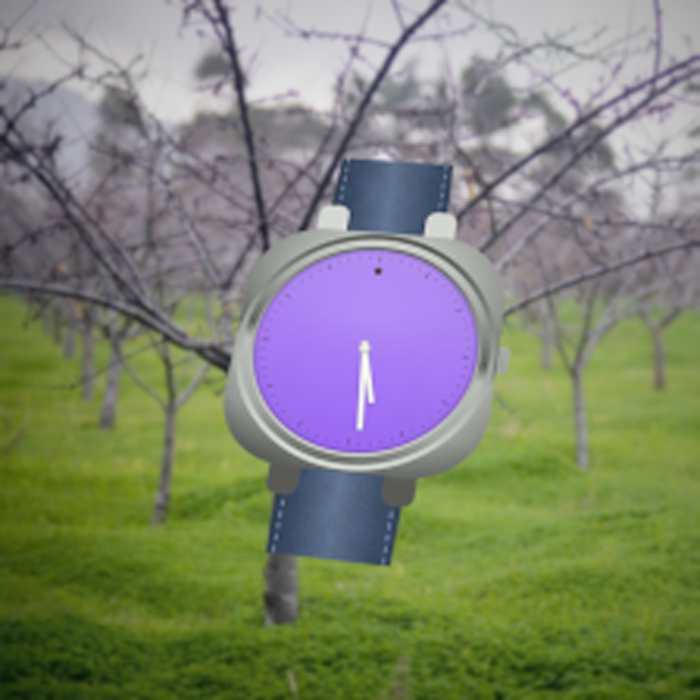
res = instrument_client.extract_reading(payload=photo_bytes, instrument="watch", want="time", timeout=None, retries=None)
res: 5:29
